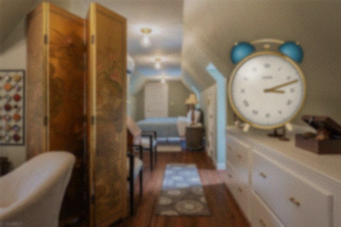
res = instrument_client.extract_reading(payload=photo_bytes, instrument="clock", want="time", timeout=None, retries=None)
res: 3:12
